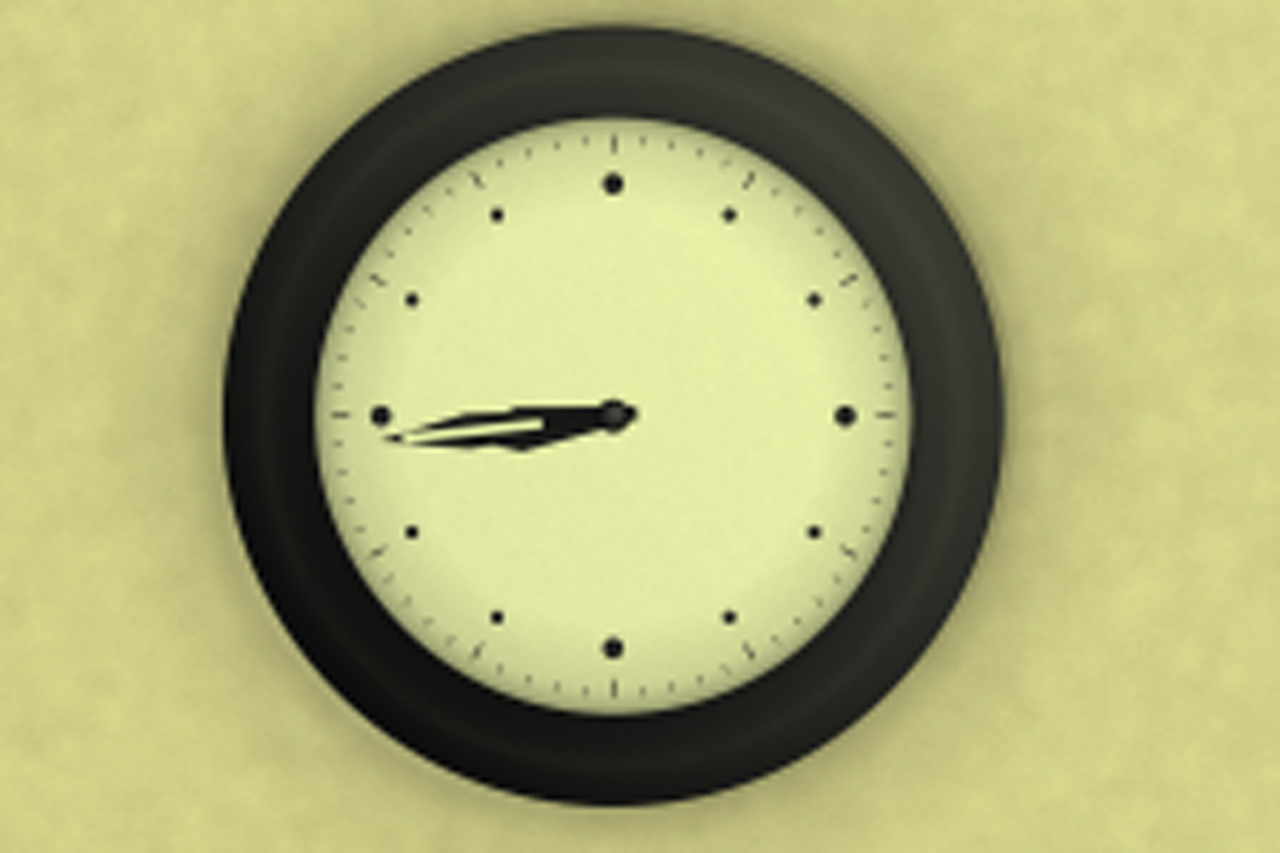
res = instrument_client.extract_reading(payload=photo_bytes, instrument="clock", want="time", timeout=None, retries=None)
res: 8:44
